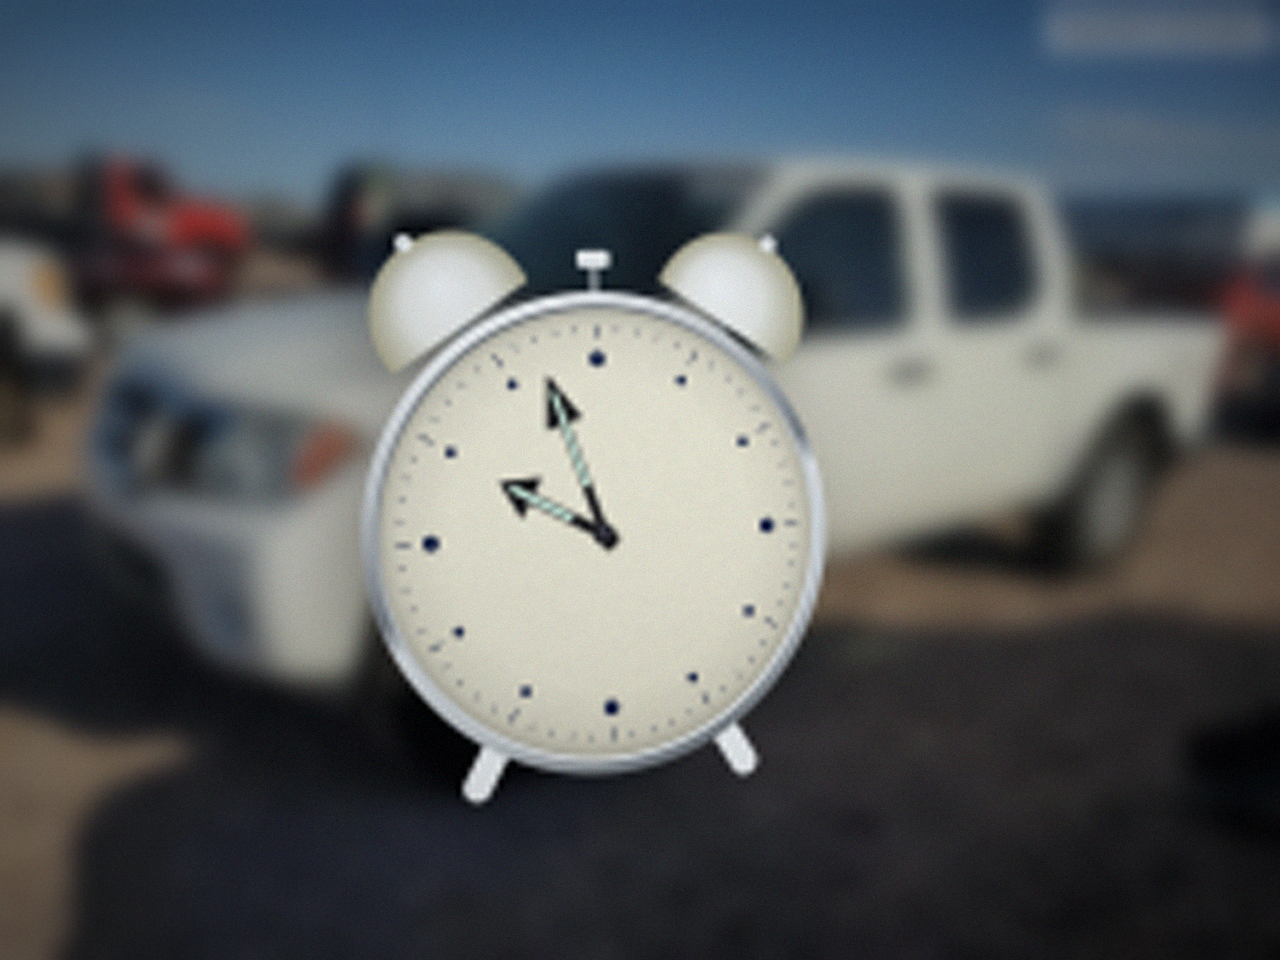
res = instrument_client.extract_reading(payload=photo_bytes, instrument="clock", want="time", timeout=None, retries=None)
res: 9:57
